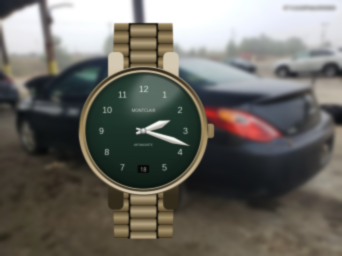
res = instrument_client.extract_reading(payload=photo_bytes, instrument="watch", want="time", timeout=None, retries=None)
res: 2:18
